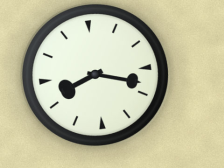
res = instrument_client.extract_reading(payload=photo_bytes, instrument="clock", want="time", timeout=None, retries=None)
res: 8:18
